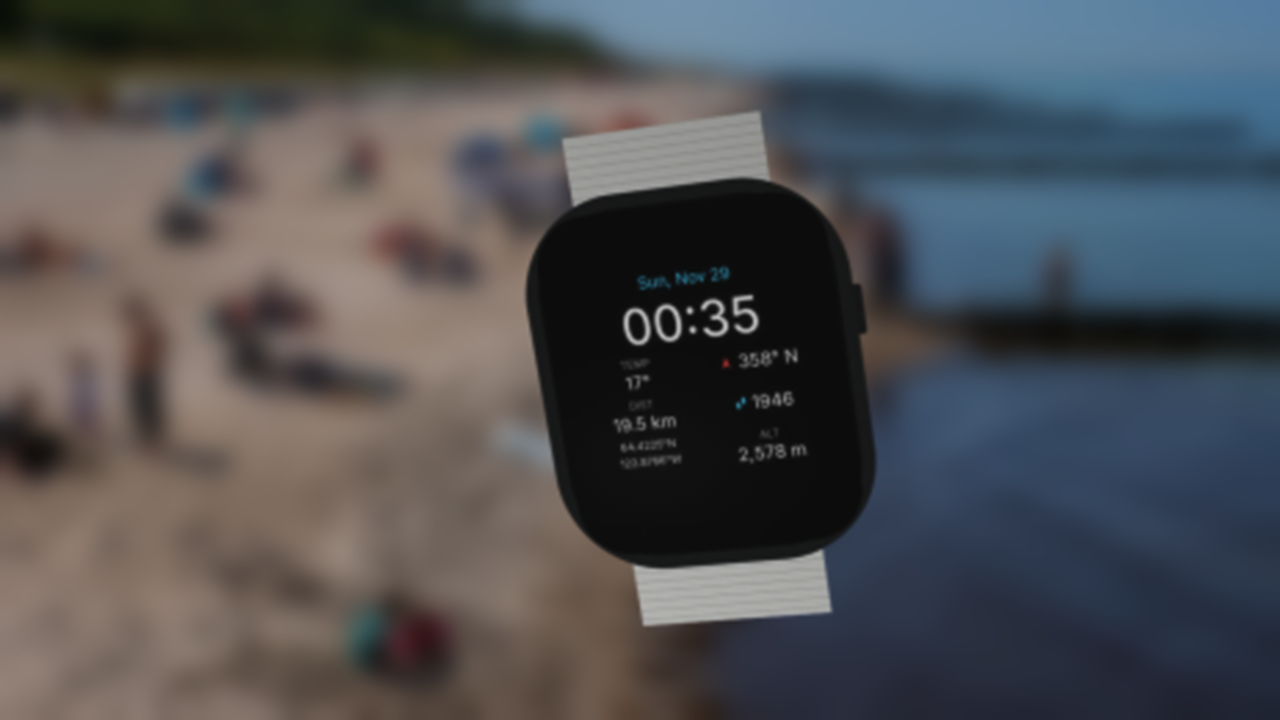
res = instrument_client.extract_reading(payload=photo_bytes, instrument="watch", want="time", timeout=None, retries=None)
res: 0:35
